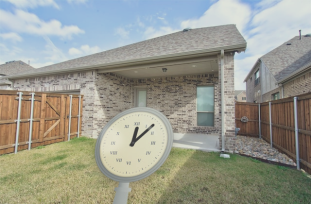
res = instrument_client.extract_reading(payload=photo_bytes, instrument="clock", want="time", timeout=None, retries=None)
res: 12:07
